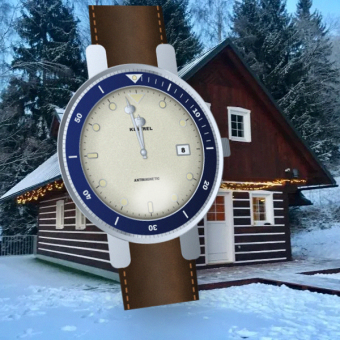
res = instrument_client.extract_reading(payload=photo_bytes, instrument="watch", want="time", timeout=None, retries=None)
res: 11:58
